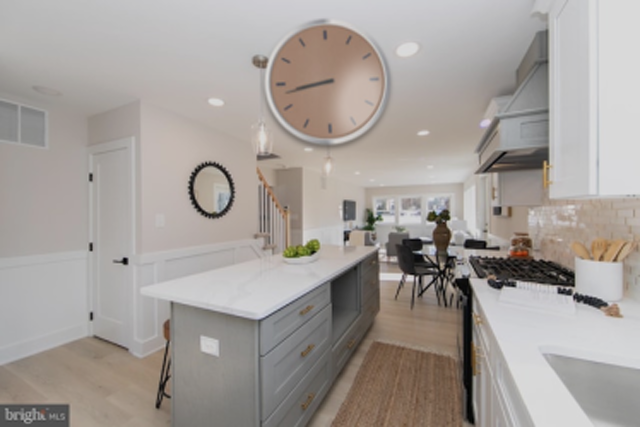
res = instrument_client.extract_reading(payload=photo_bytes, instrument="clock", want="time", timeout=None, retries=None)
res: 8:43
